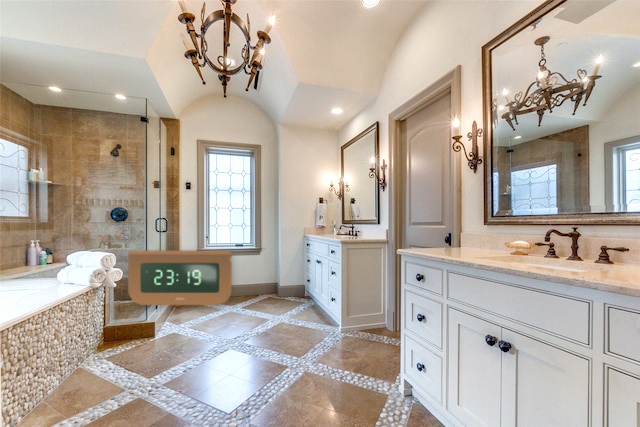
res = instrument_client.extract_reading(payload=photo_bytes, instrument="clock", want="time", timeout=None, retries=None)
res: 23:19
